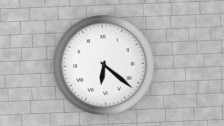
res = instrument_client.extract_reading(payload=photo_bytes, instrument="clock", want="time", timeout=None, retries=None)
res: 6:22
